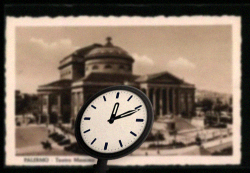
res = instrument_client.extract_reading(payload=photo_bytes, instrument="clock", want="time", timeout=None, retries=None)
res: 12:11
